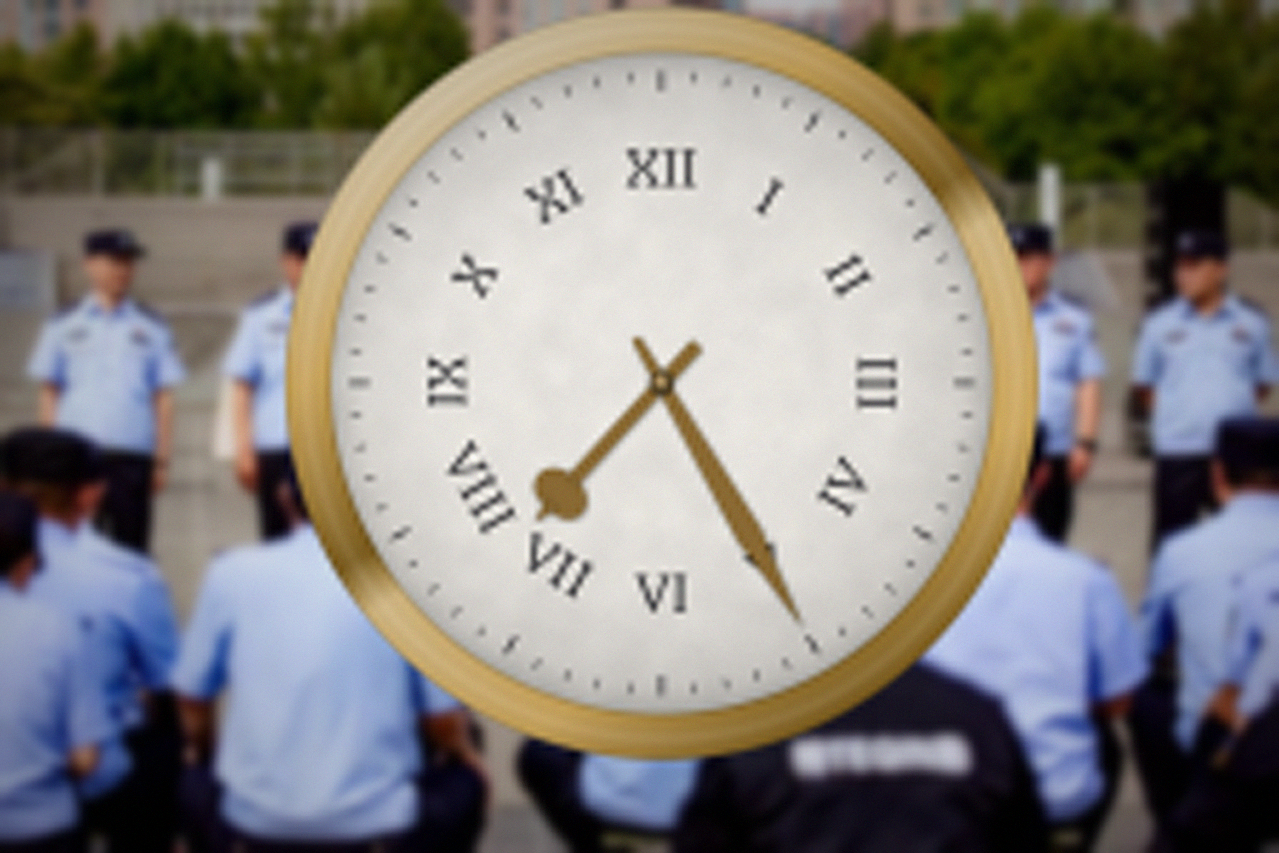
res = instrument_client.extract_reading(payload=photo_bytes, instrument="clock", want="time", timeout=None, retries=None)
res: 7:25
